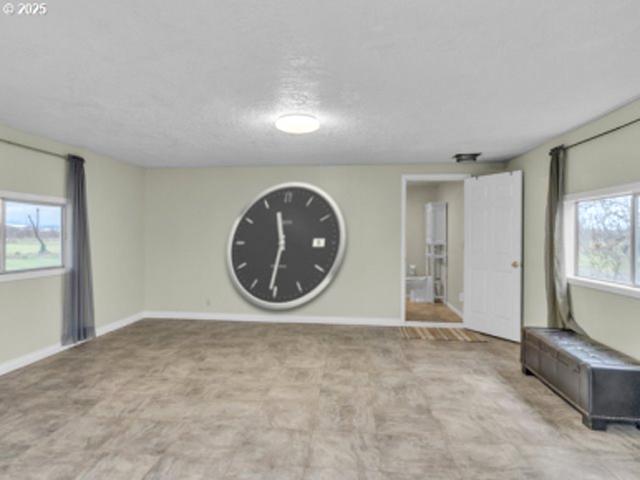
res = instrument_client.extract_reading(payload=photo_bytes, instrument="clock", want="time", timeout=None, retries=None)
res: 11:31
